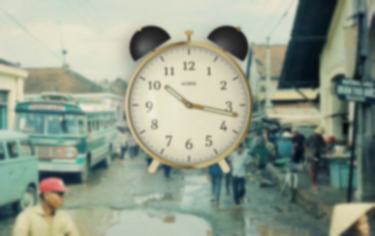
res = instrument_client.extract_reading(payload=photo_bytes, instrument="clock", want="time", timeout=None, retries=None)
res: 10:17
